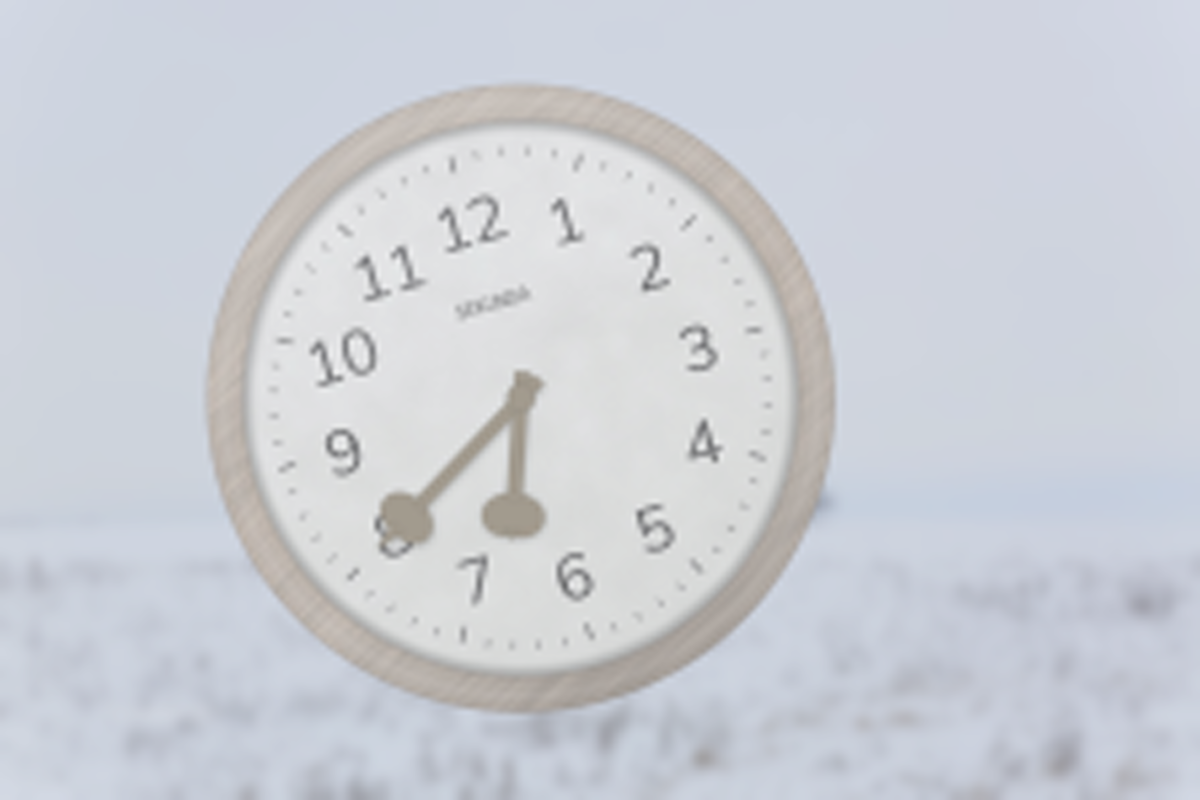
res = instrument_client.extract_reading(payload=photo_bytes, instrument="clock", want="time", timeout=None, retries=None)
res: 6:40
